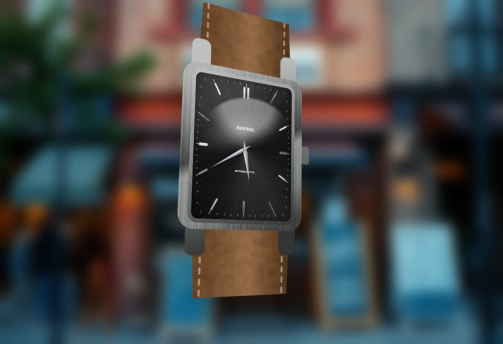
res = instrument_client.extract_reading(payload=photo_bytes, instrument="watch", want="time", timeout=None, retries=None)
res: 5:40
